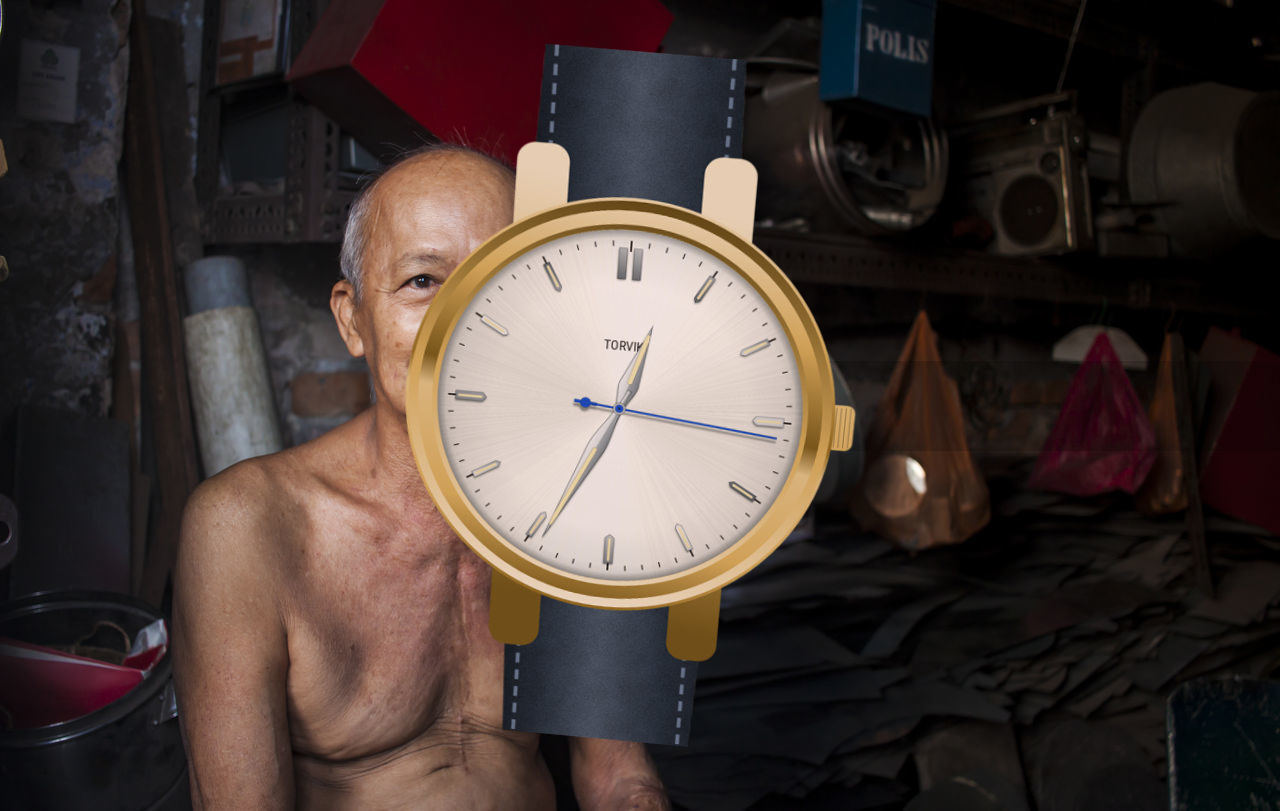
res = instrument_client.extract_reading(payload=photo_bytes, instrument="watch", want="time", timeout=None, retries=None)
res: 12:34:16
